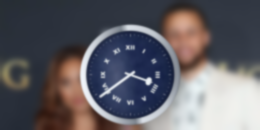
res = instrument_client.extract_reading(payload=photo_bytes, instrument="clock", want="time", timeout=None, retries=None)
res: 3:39
